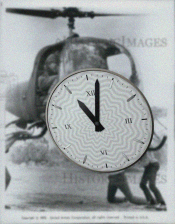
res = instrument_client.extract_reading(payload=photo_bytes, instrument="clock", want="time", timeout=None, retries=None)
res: 11:02
